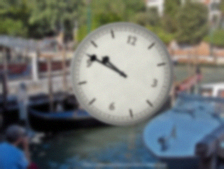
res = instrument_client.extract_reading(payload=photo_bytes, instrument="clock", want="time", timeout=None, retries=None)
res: 9:47
